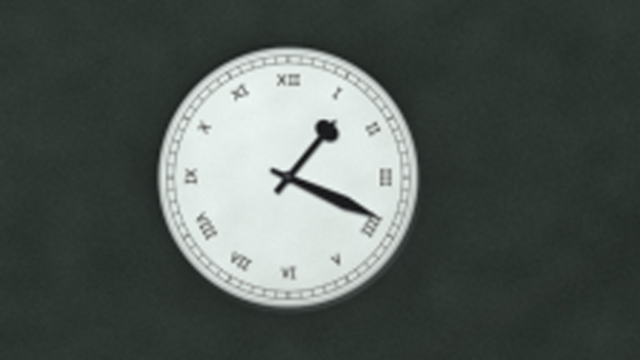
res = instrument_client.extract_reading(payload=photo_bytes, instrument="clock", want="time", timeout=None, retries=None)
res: 1:19
